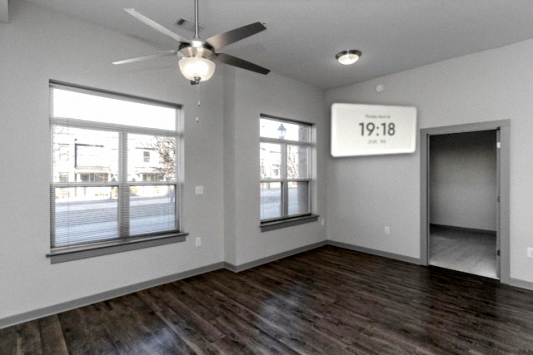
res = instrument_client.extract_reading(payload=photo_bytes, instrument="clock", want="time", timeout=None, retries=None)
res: 19:18
